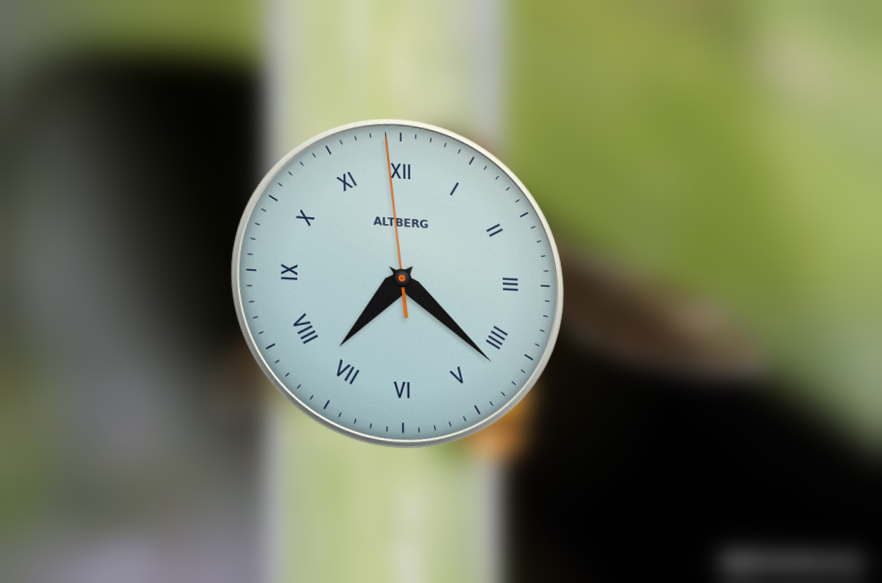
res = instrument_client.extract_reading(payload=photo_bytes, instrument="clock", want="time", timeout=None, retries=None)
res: 7:21:59
